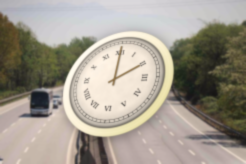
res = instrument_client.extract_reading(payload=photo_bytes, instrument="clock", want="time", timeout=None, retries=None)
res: 2:00
